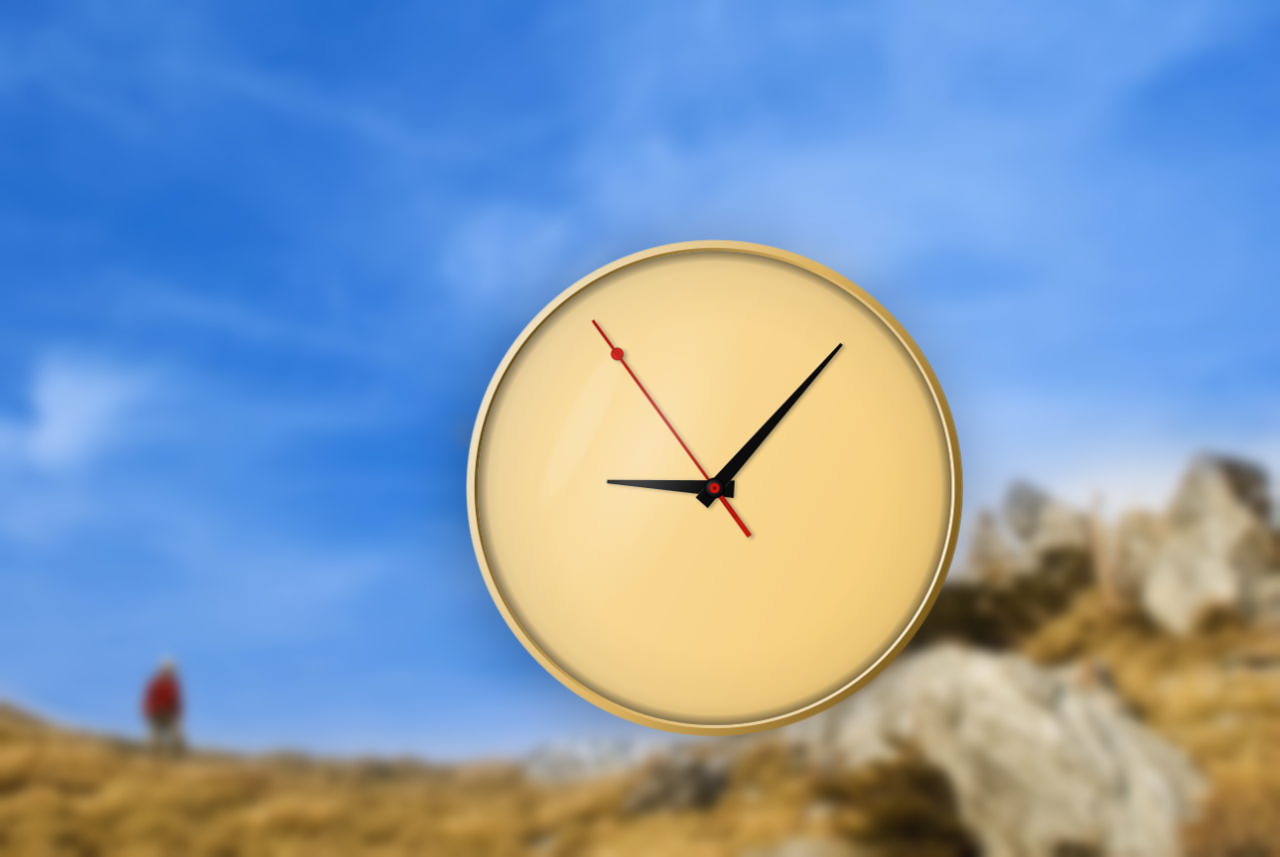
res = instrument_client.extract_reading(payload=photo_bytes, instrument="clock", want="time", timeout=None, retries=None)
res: 9:06:54
